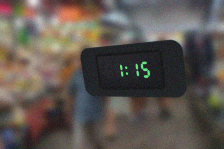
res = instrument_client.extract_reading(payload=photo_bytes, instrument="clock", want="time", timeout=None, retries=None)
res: 1:15
